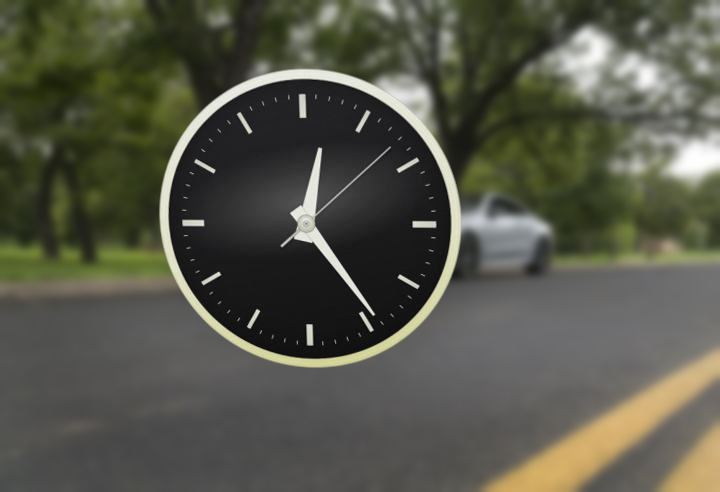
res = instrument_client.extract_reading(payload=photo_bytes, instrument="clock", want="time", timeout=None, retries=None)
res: 12:24:08
